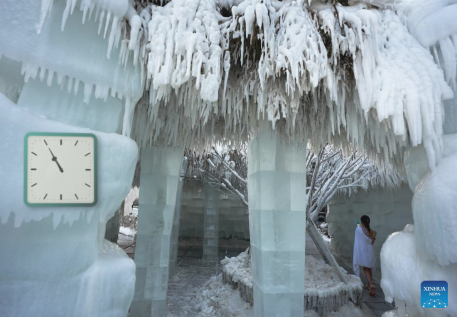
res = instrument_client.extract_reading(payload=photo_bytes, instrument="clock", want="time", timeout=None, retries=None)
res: 10:55
